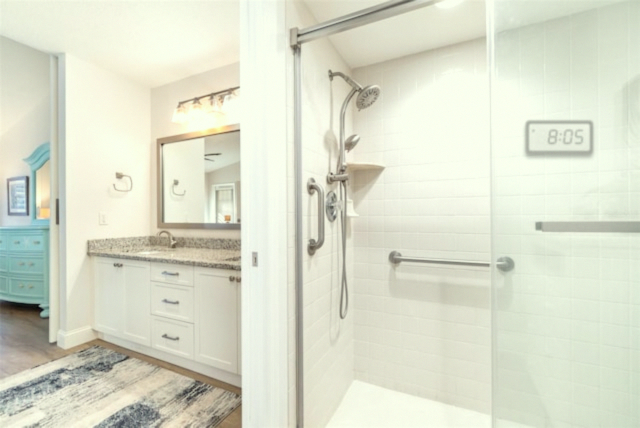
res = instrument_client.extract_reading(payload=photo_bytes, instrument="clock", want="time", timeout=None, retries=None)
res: 8:05
